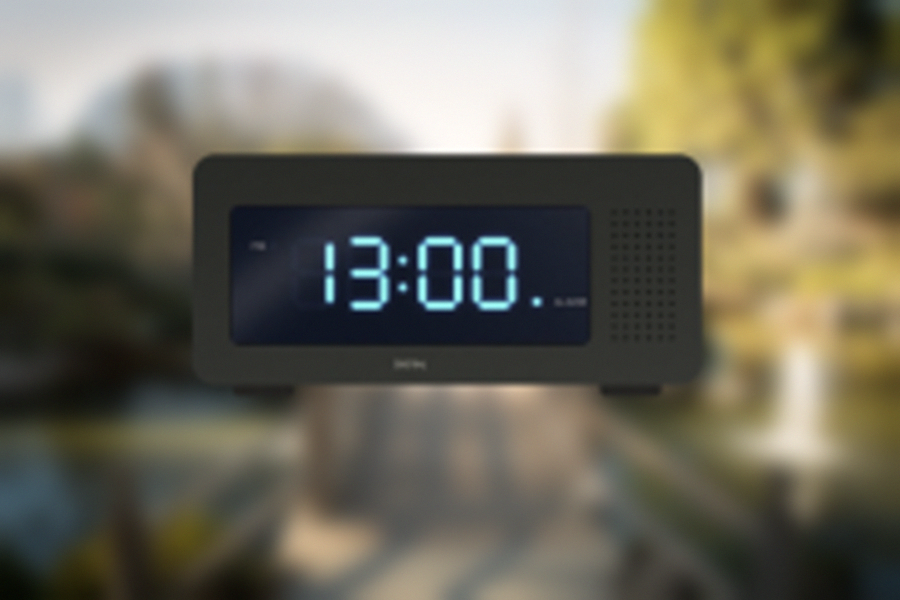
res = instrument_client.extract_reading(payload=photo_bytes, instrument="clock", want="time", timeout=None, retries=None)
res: 13:00
